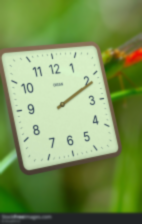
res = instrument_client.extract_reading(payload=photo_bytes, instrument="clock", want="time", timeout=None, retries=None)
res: 2:11
